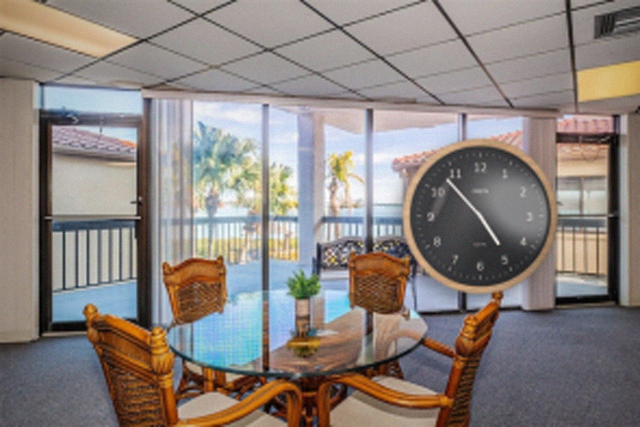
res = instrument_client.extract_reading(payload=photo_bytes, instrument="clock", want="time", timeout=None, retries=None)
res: 4:53
